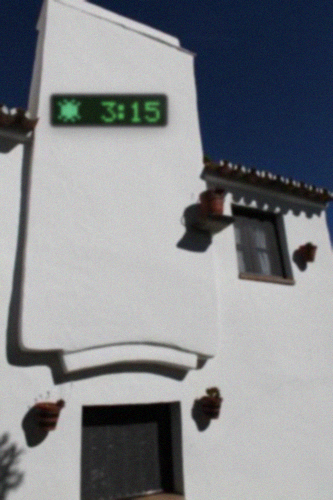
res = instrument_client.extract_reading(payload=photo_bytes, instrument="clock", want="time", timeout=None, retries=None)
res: 3:15
